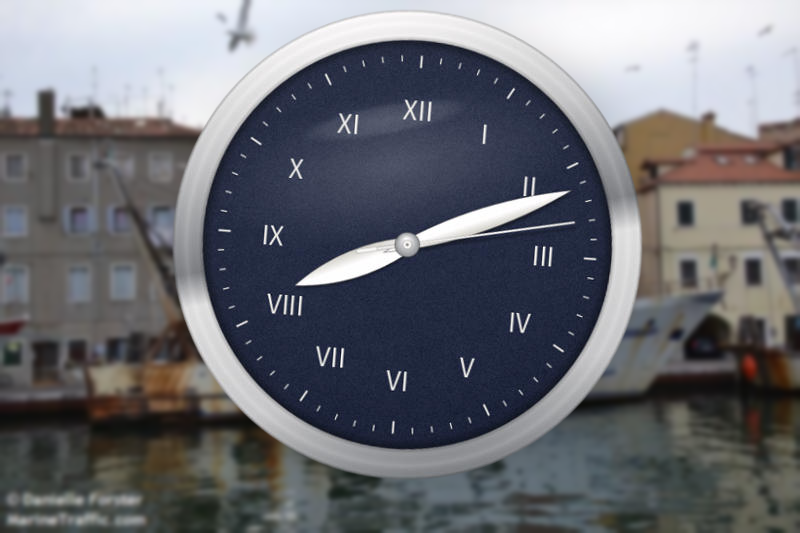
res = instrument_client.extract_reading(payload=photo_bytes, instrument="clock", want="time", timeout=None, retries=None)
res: 8:11:13
